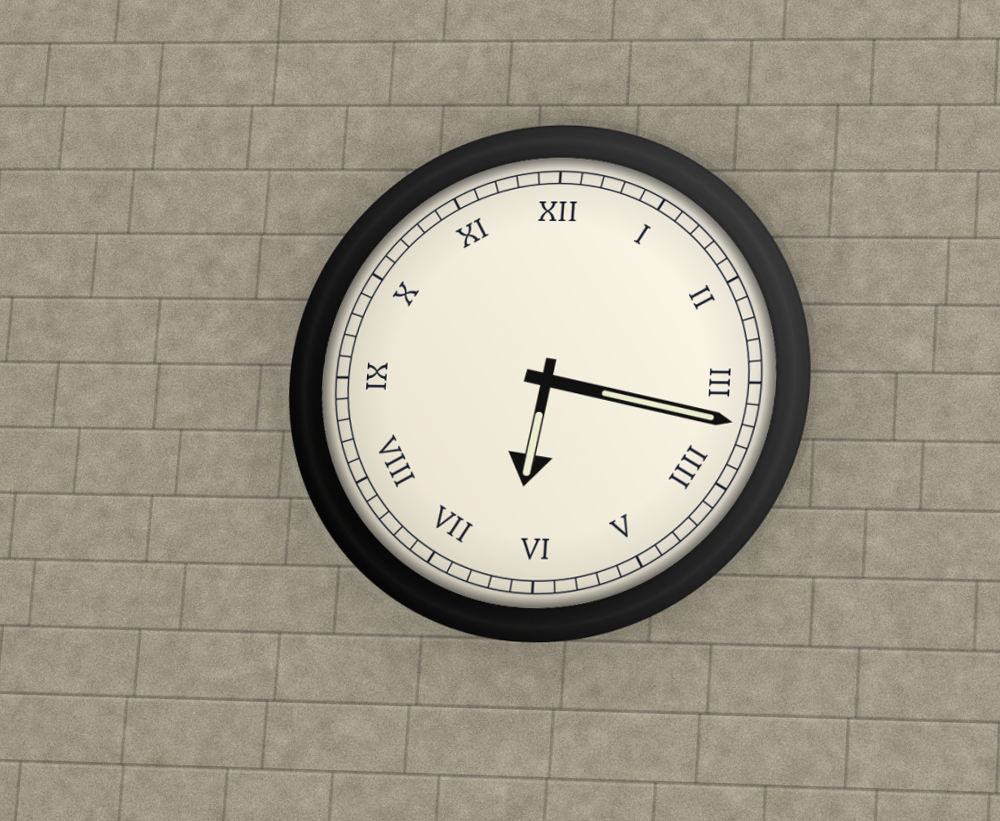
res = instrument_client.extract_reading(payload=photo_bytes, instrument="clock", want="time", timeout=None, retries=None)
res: 6:17
